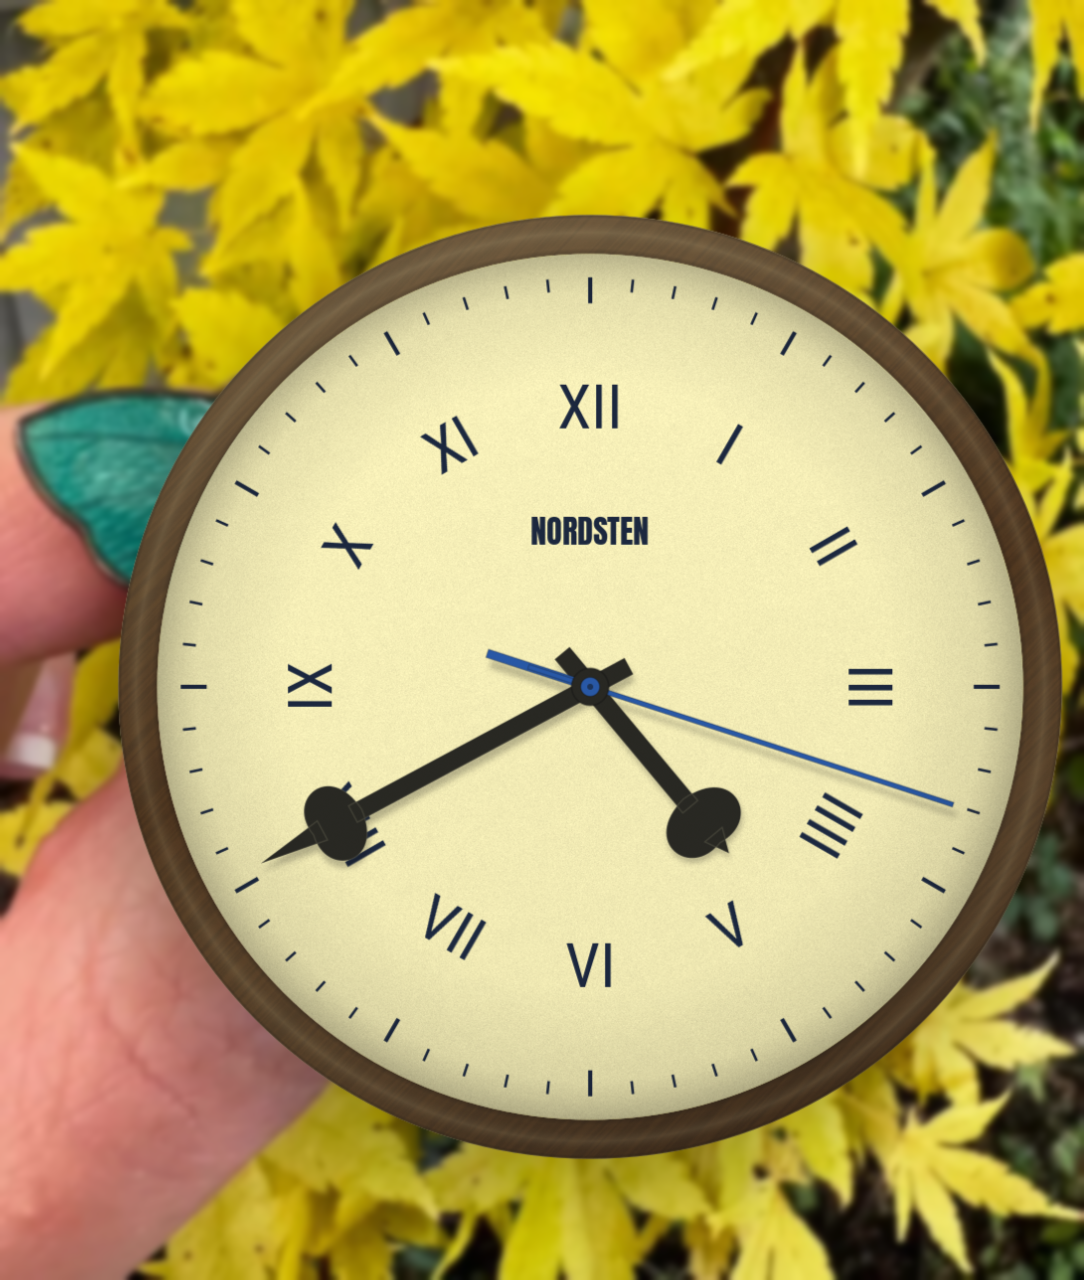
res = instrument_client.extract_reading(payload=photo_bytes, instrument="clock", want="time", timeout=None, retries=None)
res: 4:40:18
